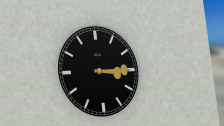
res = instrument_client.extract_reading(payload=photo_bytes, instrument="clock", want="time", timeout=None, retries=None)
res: 3:15
